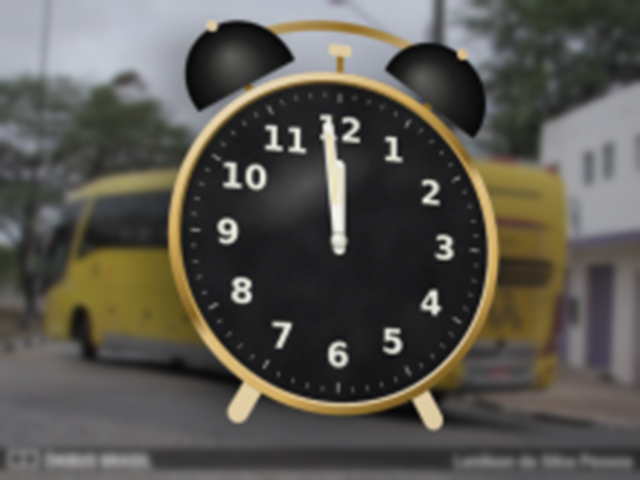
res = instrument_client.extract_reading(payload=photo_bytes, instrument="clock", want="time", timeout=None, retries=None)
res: 11:59
